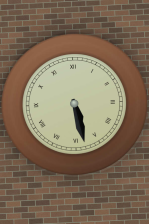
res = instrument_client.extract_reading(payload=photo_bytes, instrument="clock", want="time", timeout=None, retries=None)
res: 5:28
